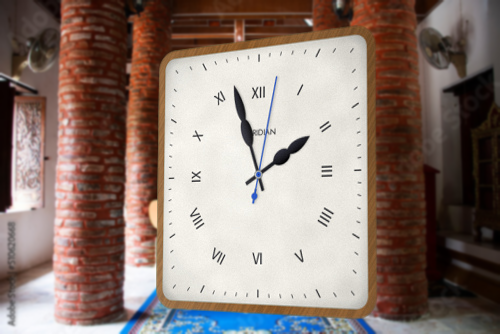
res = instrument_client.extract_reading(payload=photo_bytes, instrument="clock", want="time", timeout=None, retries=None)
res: 1:57:02
